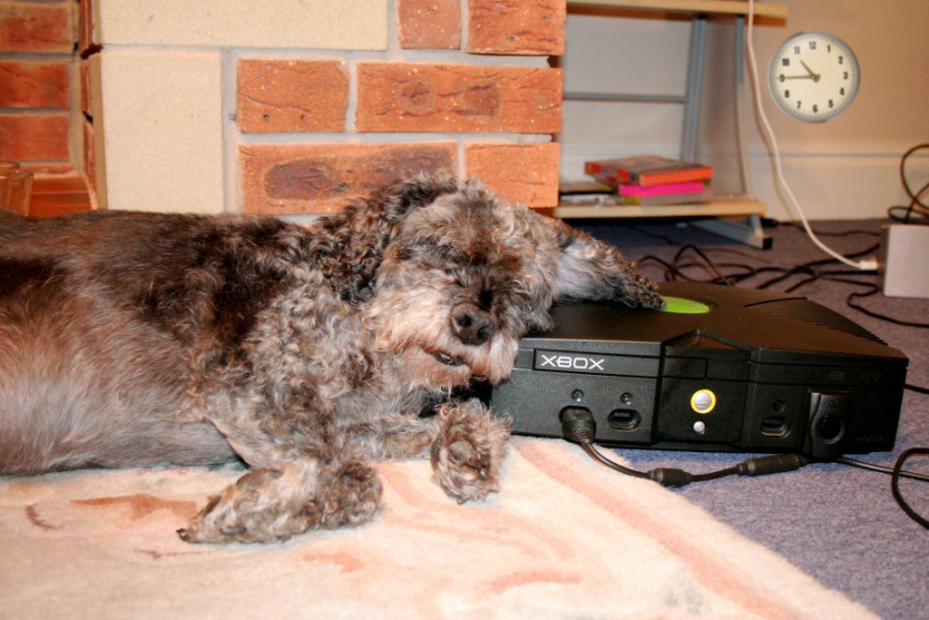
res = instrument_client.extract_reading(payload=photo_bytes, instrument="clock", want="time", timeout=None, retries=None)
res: 10:45
